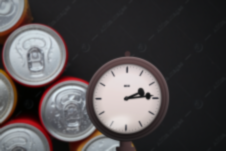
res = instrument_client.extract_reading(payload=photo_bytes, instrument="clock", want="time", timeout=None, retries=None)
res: 2:14
